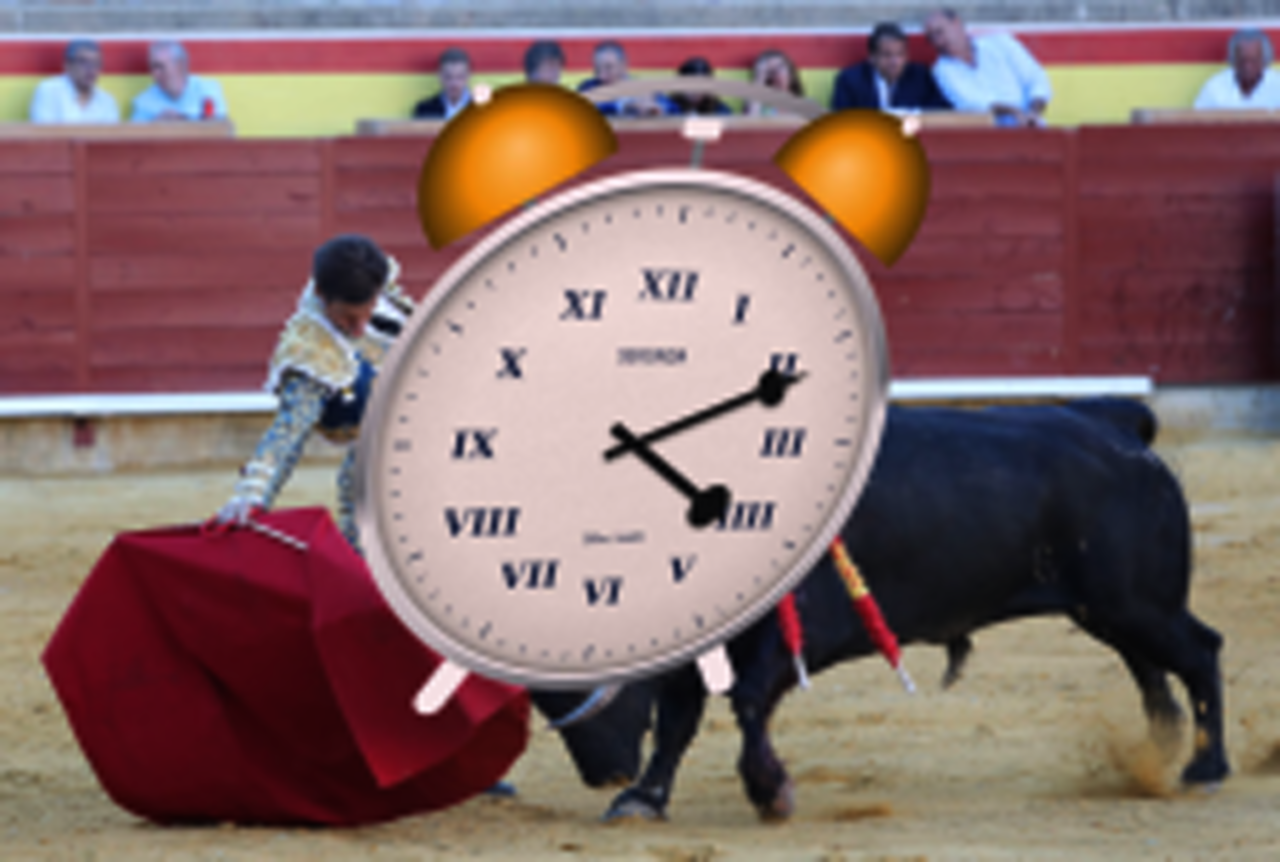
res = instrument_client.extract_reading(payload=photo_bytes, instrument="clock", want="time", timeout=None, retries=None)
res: 4:11
